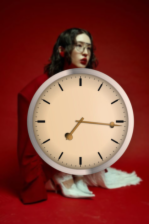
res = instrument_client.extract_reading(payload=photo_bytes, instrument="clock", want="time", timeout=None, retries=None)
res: 7:16
